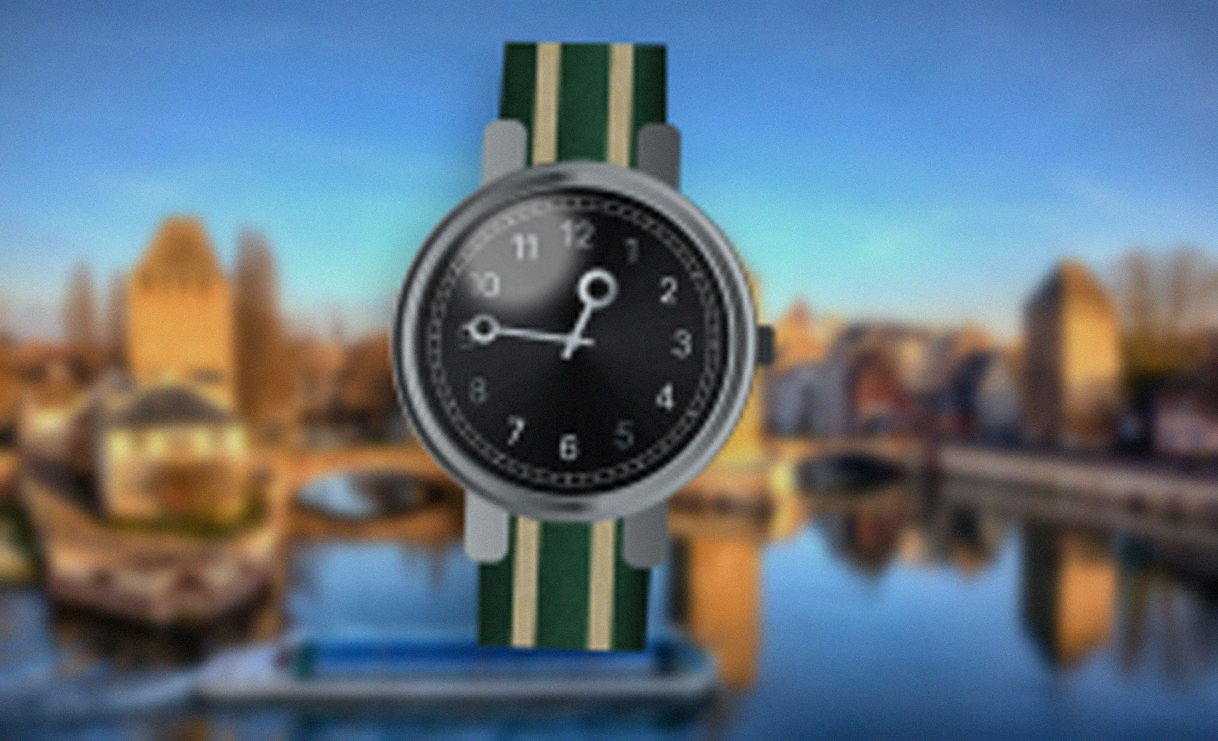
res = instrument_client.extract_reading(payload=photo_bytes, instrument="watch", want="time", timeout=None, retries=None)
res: 12:46
